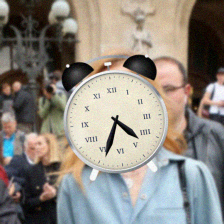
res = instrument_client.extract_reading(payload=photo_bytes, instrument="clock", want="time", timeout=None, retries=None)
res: 4:34
